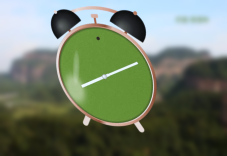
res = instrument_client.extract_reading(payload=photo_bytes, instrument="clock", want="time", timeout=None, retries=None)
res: 8:11
